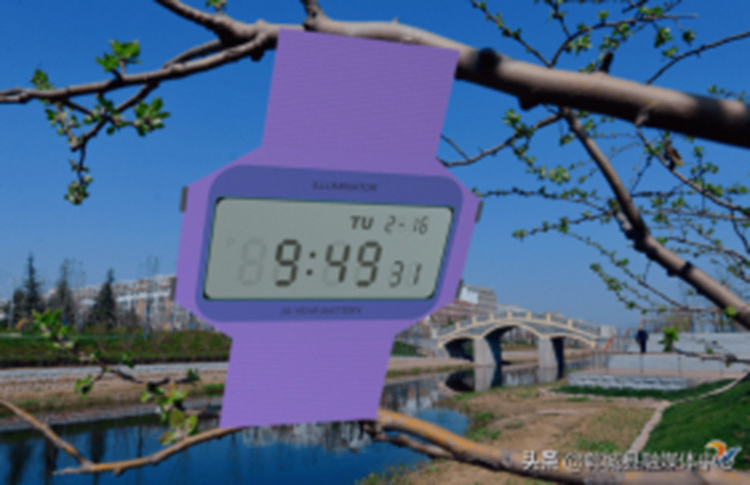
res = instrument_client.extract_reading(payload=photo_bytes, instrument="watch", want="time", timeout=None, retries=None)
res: 9:49:31
